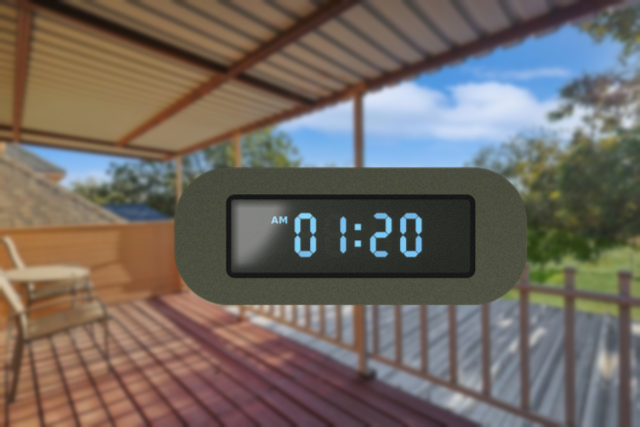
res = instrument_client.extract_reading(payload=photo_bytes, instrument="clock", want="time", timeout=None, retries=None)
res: 1:20
